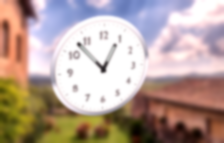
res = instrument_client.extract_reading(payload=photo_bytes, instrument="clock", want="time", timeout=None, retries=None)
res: 12:53
